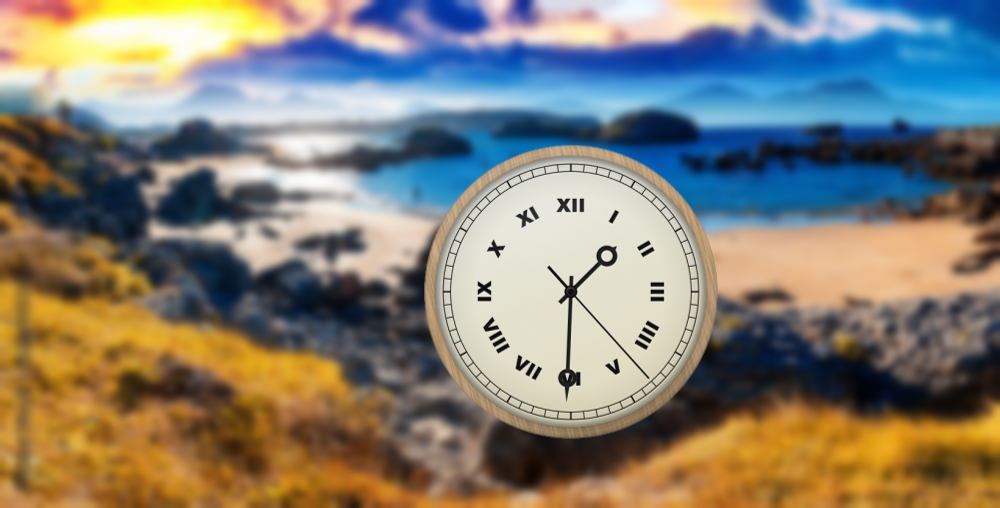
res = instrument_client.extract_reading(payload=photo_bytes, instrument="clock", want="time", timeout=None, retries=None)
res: 1:30:23
